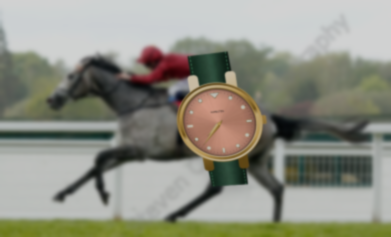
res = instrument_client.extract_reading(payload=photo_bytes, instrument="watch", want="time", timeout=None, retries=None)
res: 7:37
